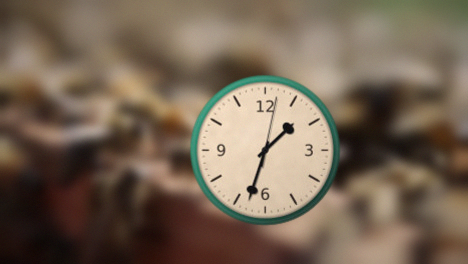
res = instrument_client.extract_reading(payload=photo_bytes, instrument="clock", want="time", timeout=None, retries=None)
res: 1:33:02
